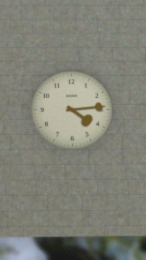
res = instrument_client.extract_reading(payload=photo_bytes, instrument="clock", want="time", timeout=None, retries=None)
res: 4:14
